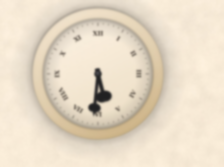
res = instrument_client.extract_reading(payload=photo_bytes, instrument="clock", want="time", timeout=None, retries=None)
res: 5:31
